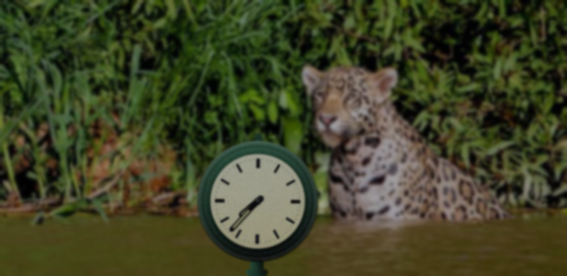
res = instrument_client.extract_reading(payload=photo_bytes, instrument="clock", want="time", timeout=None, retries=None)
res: 7:37
